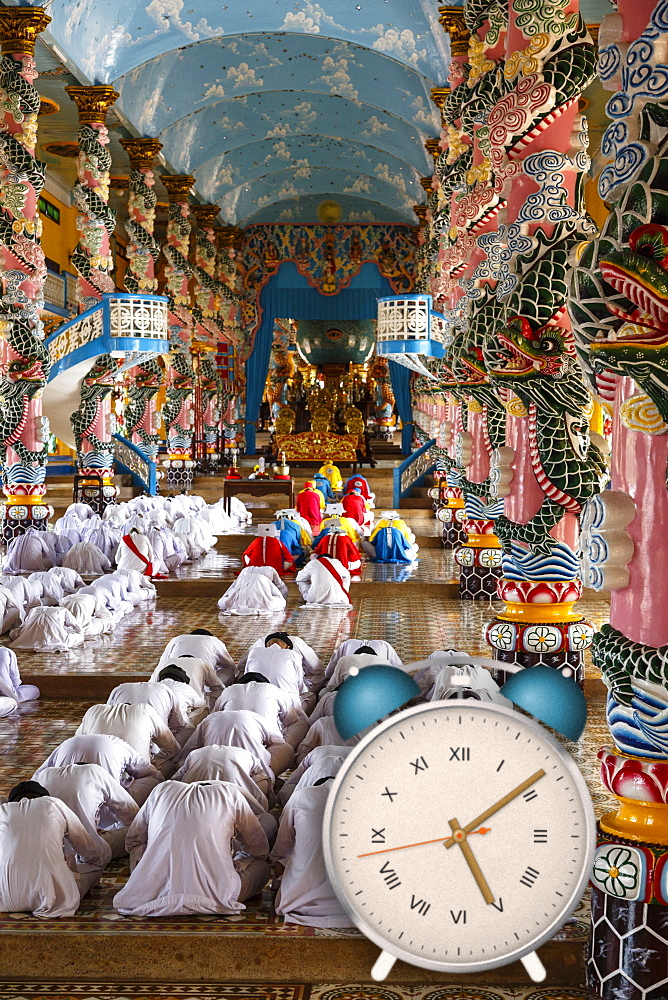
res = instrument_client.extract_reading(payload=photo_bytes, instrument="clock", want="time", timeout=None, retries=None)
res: 5:08:43
